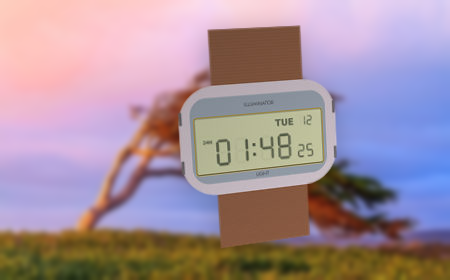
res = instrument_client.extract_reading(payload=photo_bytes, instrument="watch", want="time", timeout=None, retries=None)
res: 1:48:25
